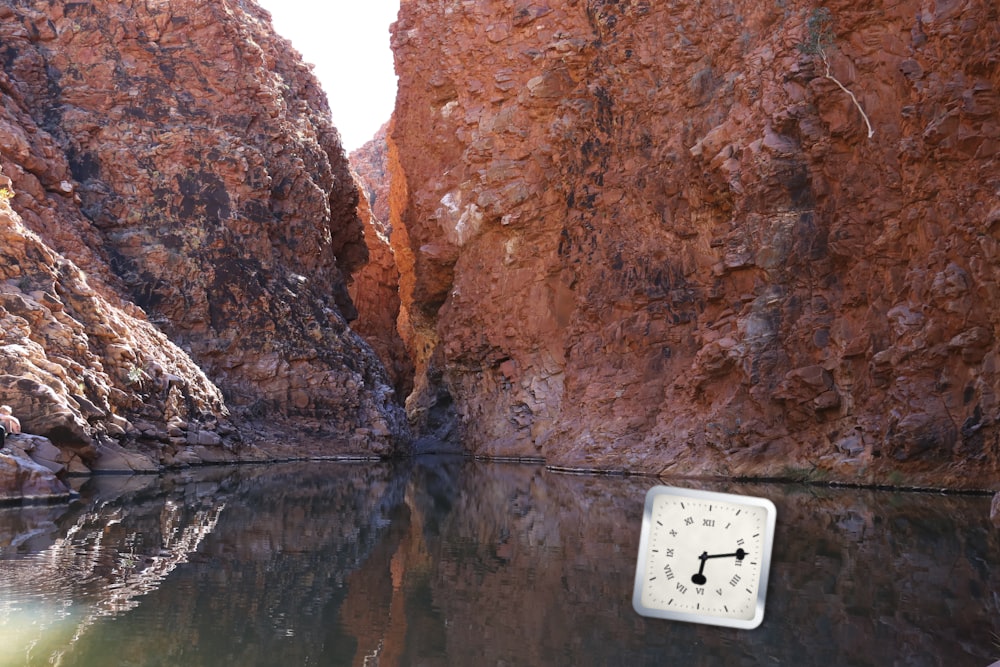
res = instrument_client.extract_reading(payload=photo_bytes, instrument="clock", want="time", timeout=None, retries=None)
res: 6:13
